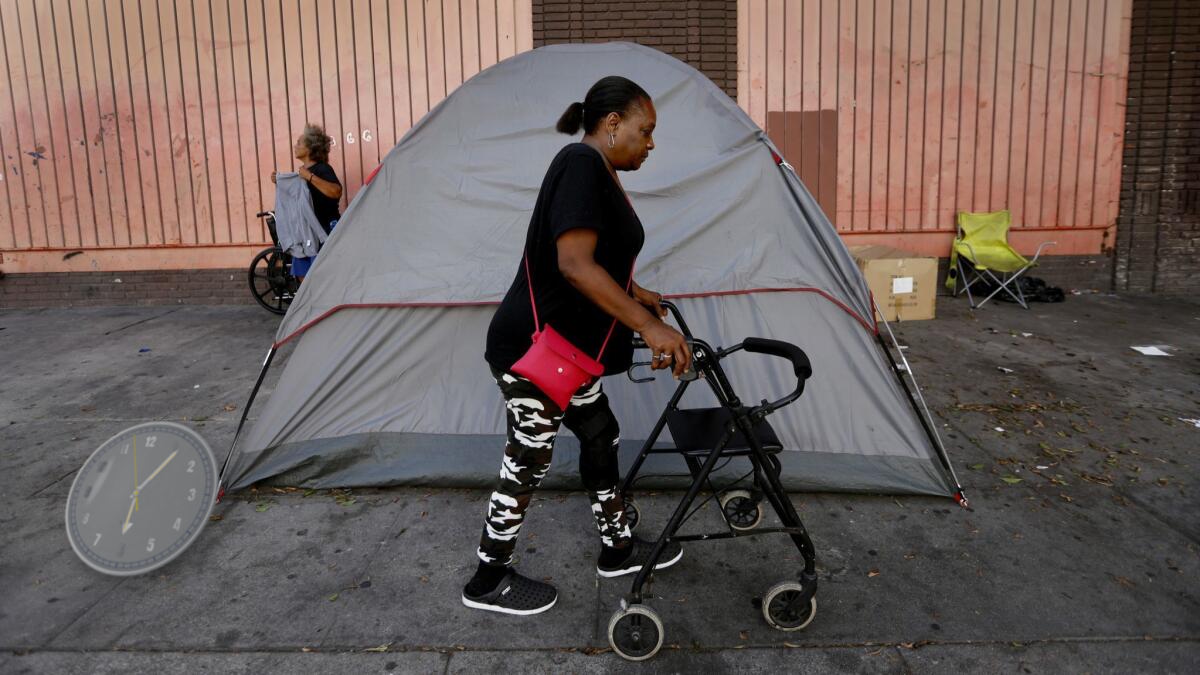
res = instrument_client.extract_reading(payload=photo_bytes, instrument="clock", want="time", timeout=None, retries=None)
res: 6:05:57
